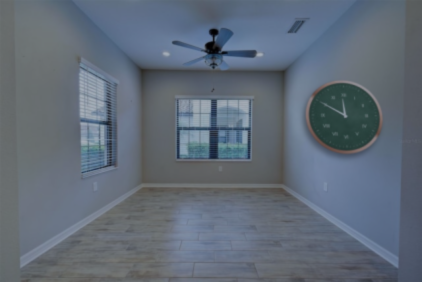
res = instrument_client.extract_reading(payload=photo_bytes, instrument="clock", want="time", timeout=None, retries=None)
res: 11:50
